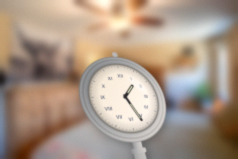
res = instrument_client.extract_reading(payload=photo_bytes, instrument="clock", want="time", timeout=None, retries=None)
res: 1:26
